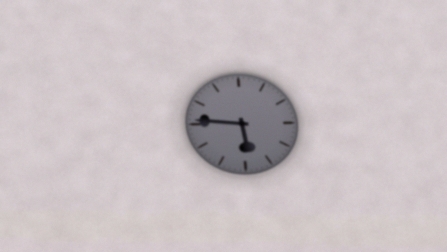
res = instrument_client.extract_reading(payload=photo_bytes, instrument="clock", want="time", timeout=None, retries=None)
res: 5:46
